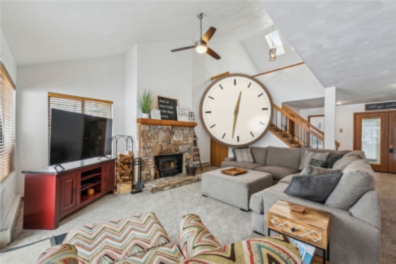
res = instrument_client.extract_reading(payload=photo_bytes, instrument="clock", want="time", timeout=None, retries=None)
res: 12:32
